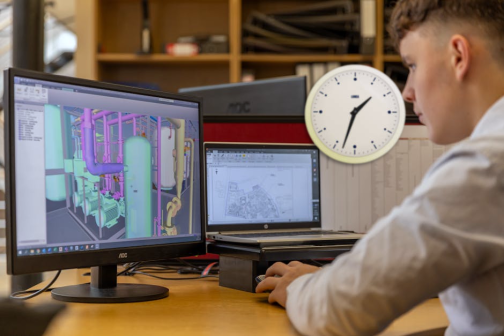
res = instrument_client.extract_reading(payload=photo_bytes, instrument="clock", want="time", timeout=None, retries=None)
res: 1:33
